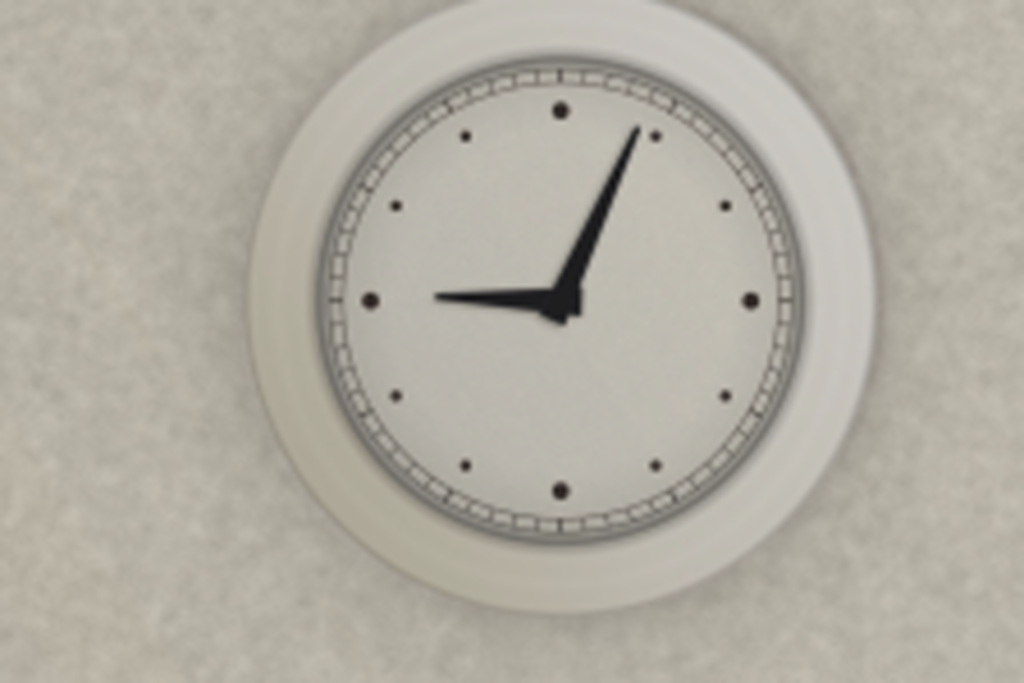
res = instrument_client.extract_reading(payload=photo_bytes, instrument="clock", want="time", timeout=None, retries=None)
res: 9:04
